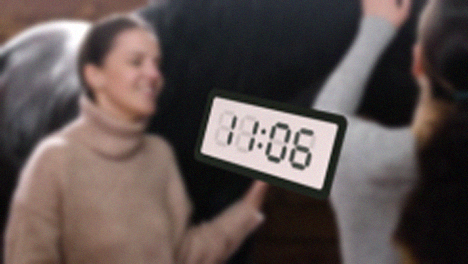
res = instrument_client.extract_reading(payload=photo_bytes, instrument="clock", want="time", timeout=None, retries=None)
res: 11:06
